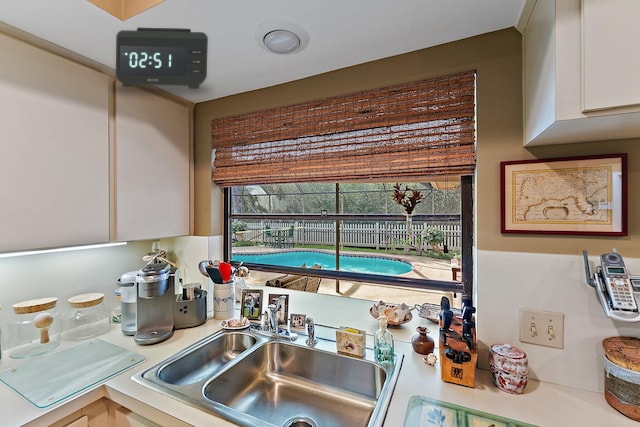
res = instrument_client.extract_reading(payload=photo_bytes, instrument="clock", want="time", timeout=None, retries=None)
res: 2:51
